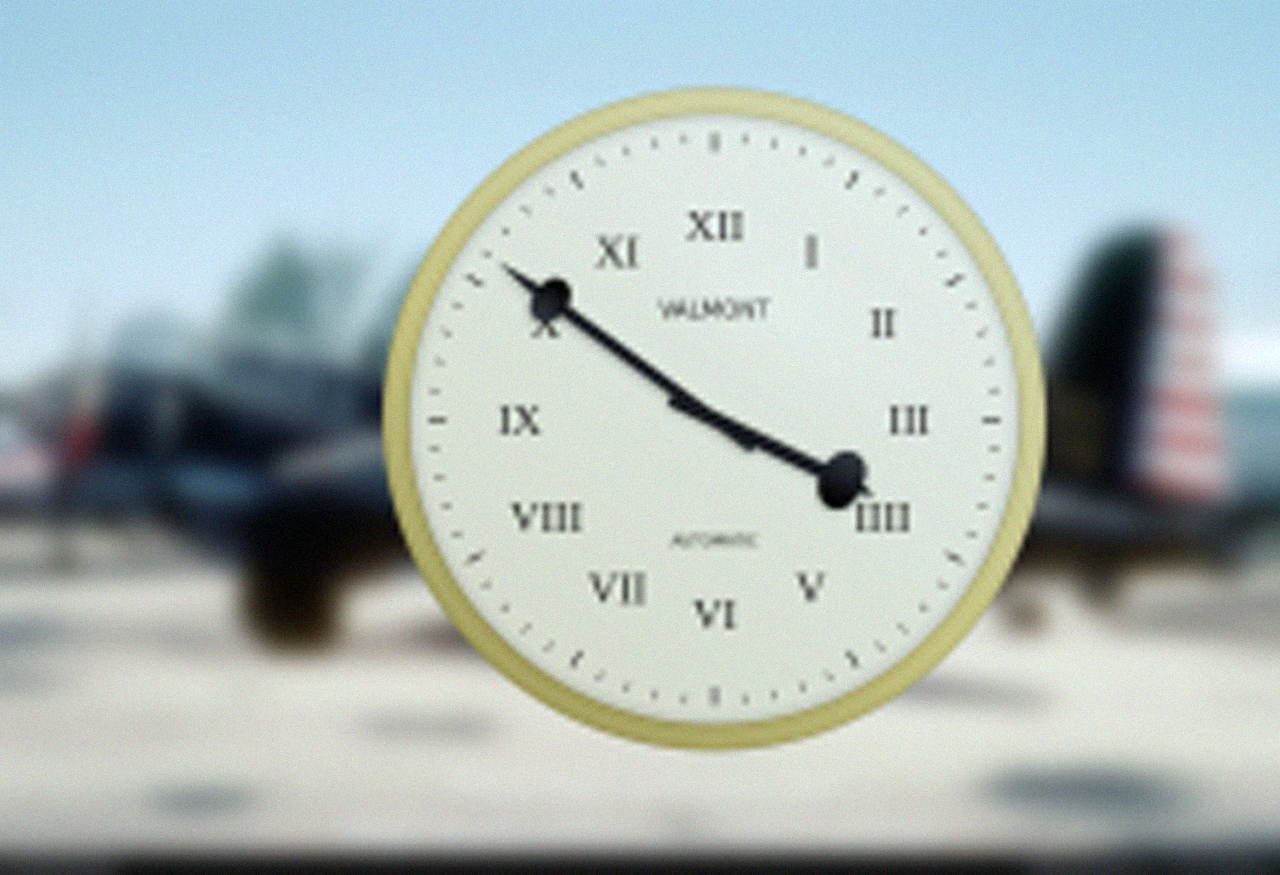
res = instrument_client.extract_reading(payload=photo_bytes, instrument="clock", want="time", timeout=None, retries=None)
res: 3:51
